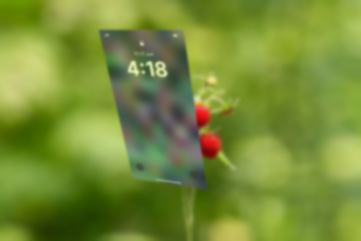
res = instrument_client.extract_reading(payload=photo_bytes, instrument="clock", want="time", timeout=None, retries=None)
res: 4:18
